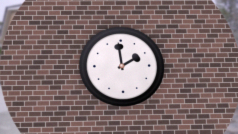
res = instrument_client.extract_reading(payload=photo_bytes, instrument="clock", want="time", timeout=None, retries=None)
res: 1:59
